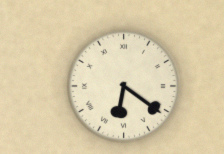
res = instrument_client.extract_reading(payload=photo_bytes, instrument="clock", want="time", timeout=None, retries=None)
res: 6:21
